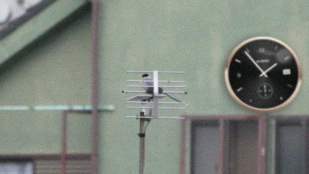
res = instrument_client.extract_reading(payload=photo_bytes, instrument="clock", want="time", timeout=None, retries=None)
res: 1:54
